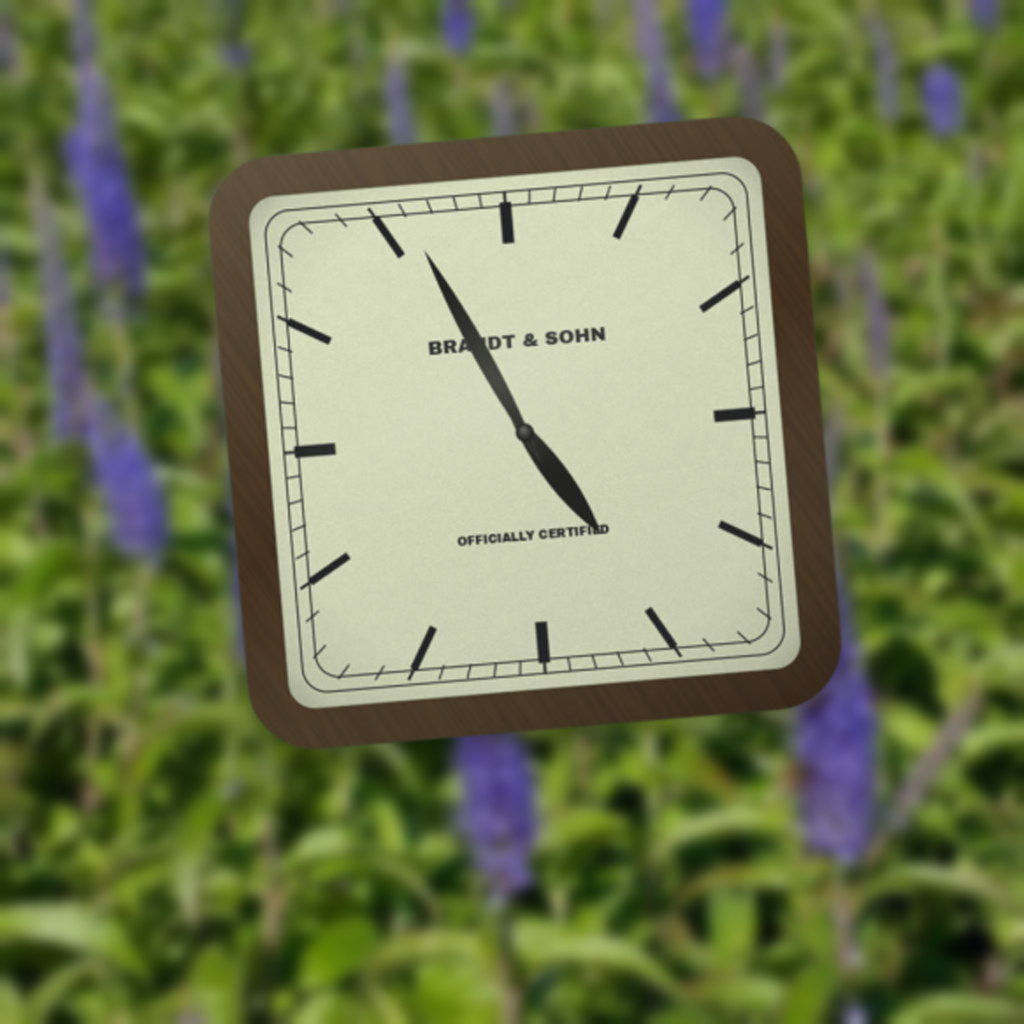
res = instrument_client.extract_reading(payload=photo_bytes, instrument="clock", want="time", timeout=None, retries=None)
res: 4:56
